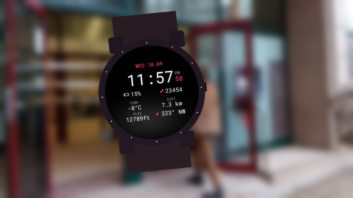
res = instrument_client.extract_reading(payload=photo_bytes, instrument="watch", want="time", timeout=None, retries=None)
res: 11:57
